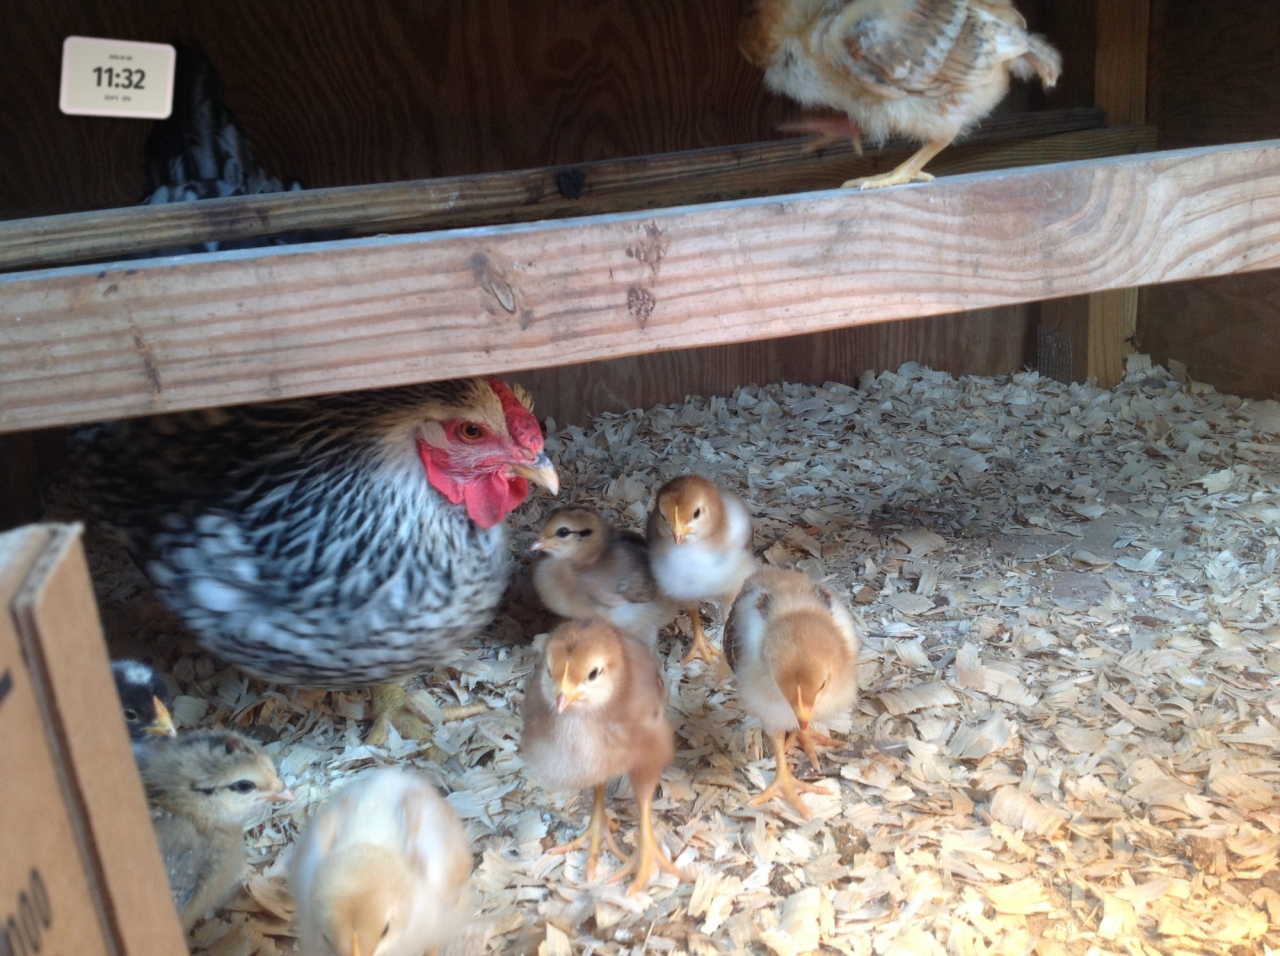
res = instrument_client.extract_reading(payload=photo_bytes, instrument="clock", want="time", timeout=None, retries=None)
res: 11:32
